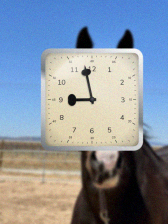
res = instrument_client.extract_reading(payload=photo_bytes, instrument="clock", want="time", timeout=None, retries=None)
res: 8:58
